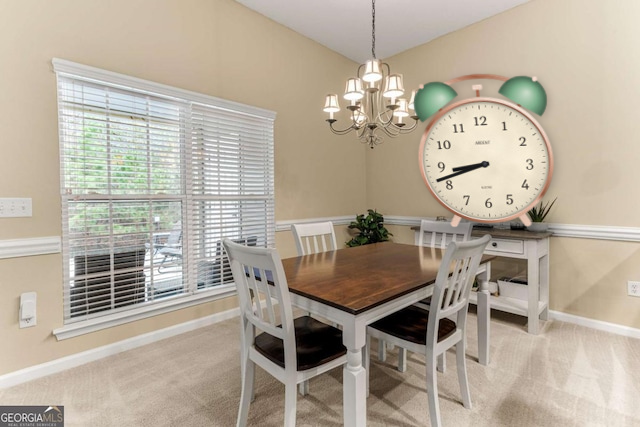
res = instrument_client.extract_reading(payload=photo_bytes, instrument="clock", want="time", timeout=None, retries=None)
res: 8:42
